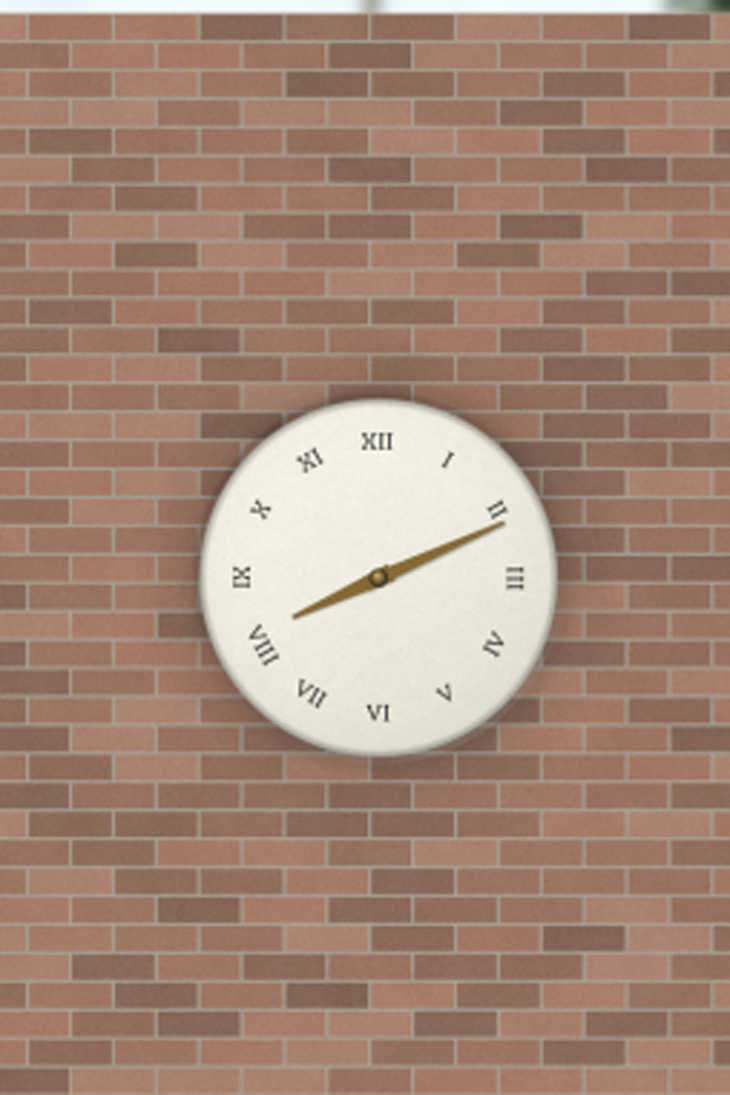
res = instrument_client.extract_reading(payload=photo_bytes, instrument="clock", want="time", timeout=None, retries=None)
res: 8:11
